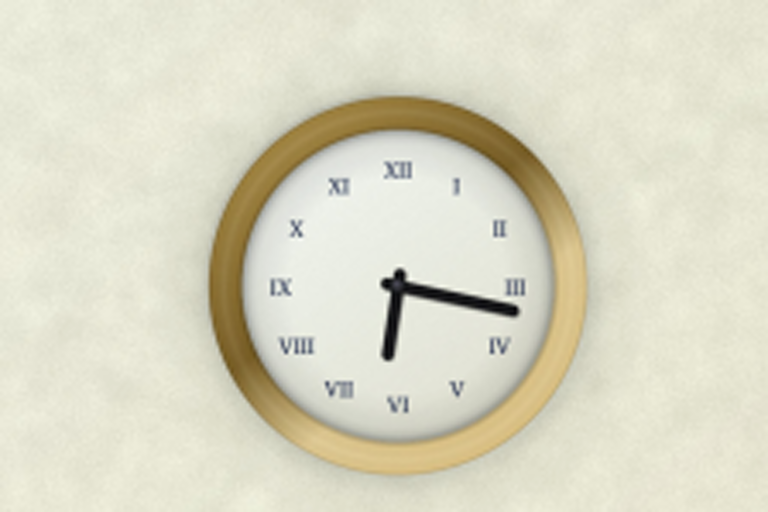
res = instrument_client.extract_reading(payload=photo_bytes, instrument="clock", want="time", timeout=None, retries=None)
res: 6:17
